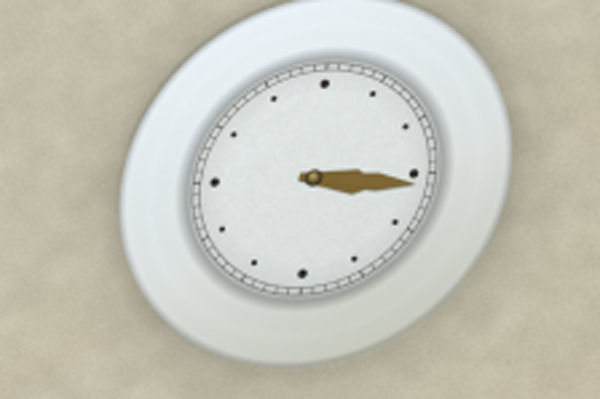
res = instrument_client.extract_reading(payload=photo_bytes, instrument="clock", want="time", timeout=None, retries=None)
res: 3:16
